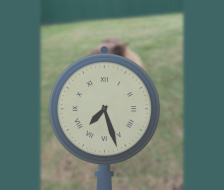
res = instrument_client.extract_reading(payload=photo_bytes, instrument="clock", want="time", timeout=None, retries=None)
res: 7:27
